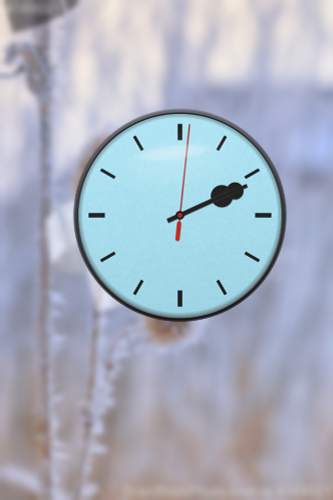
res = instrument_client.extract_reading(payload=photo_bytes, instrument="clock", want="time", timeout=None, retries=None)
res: 2:11:01
